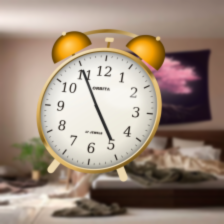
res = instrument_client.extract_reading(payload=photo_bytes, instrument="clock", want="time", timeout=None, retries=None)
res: 4:55
